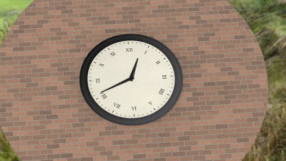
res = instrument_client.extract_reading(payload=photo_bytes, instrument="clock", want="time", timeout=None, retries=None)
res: 12:41
